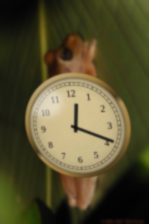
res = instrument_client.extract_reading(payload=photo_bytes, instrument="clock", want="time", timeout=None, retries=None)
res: 12:19
